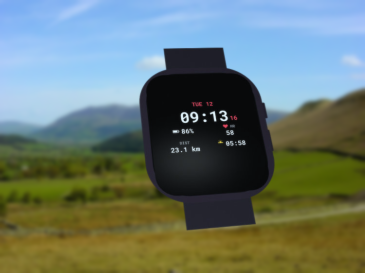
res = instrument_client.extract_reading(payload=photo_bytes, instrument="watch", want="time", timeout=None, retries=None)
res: 9:13
